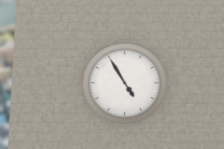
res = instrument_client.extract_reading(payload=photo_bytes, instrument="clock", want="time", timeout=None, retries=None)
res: 4:55
